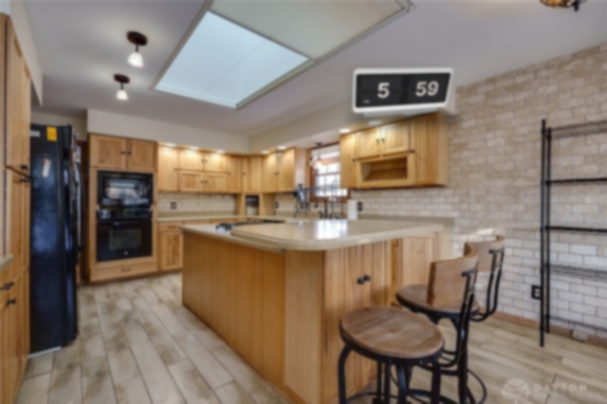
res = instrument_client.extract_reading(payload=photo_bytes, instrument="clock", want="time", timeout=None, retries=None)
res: 5:59
